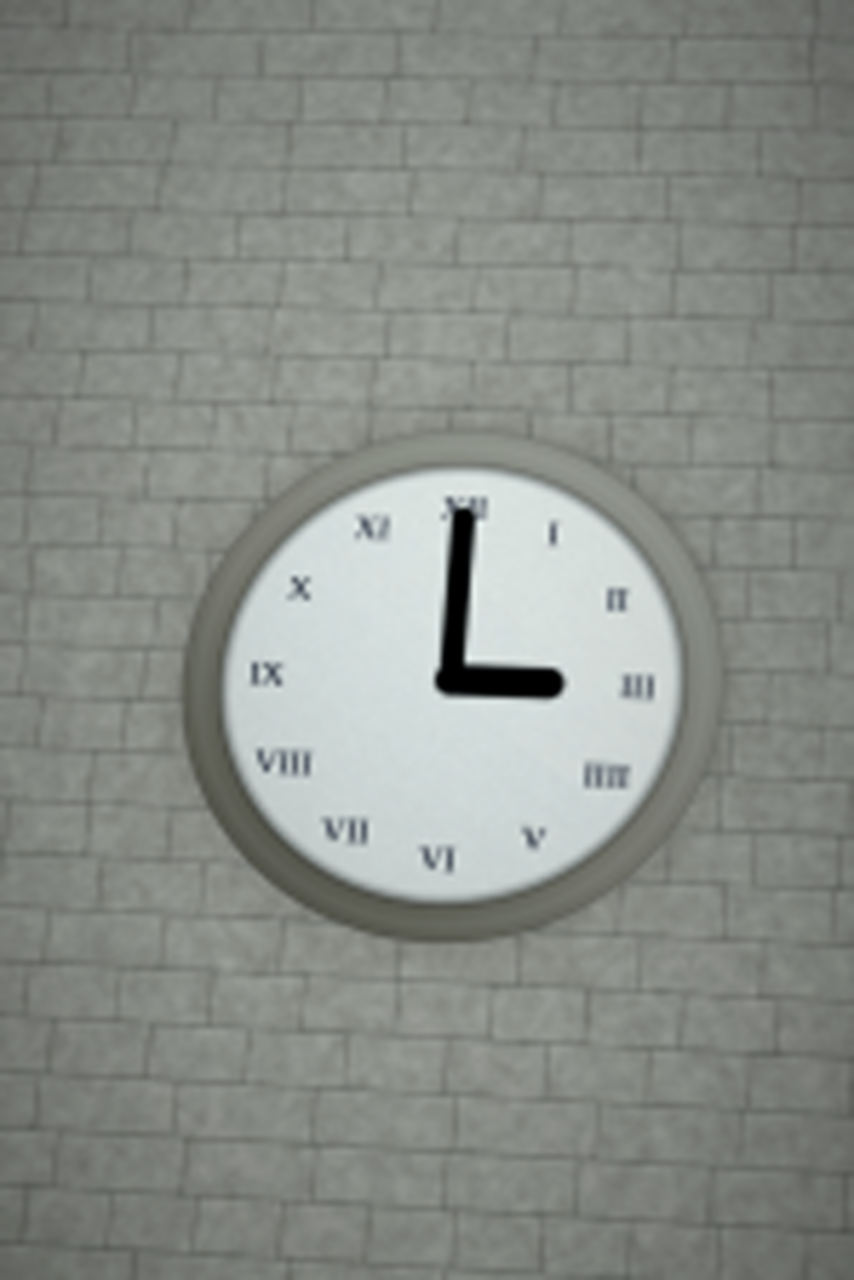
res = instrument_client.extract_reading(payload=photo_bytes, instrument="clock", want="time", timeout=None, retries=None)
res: 3:00
